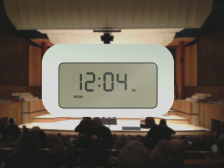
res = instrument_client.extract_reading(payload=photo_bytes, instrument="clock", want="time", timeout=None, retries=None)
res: 12:04
